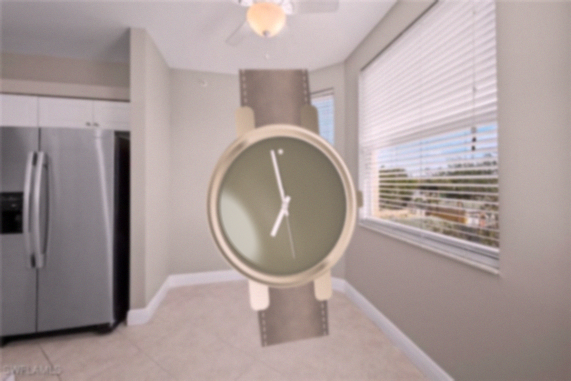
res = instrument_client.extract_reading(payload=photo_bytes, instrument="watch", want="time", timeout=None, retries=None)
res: 6:58:29
